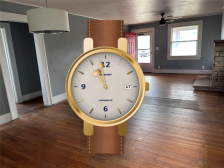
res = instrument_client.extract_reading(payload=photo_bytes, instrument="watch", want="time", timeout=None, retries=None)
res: 10:58
